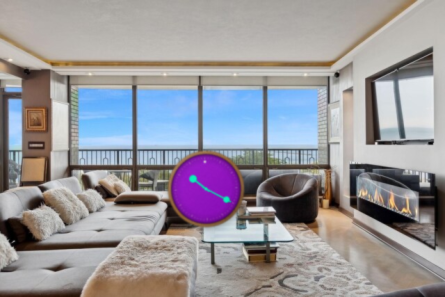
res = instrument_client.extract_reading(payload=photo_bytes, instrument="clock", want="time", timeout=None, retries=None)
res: 10:20
